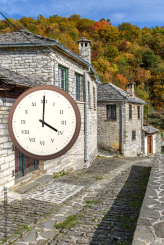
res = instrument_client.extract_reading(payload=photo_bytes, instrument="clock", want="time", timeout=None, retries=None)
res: 4:00
